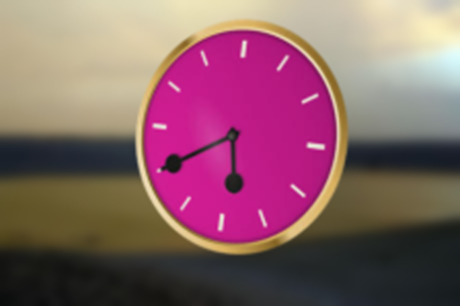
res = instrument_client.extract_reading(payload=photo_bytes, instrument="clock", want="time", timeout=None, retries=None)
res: 5:40
